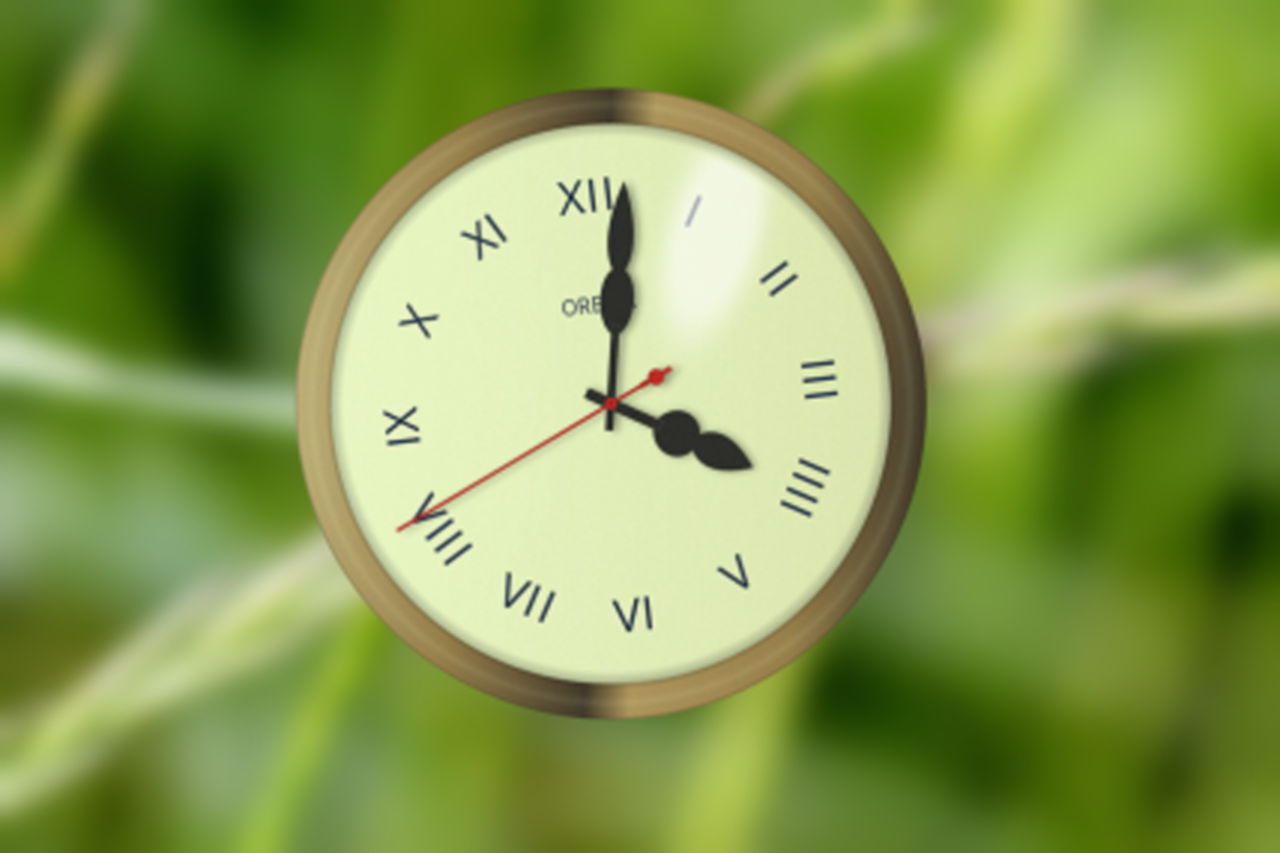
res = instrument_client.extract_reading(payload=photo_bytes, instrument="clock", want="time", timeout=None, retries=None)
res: 4:01:41
